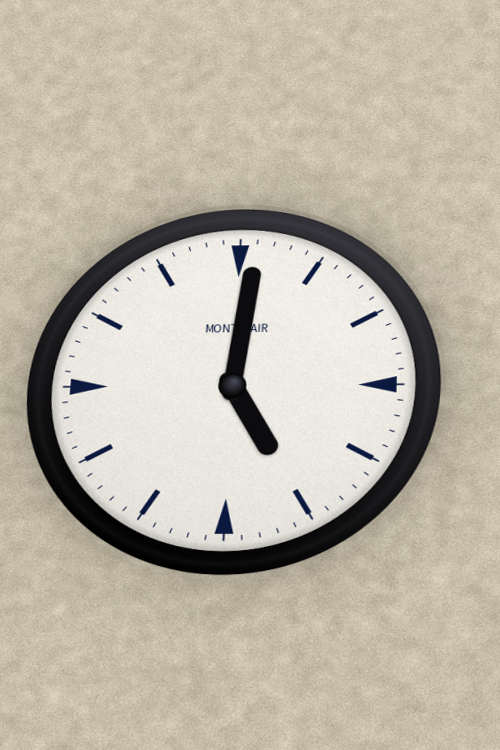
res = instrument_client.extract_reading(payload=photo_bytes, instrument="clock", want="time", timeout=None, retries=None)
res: 5:01
